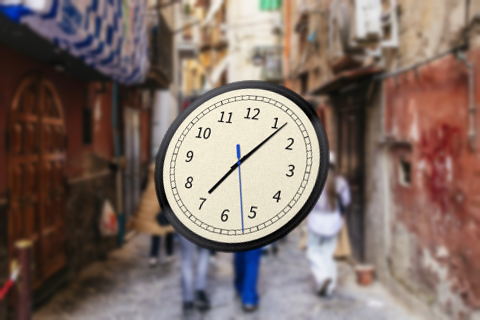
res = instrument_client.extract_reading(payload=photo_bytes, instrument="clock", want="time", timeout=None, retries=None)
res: 7:06:27
